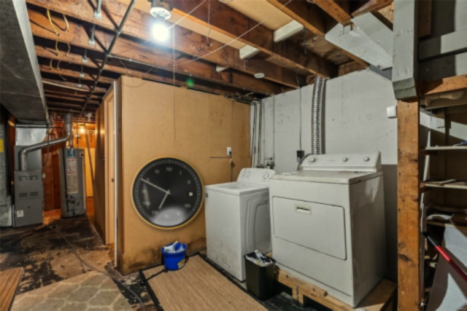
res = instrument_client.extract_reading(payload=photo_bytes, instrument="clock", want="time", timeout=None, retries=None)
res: 6:49
